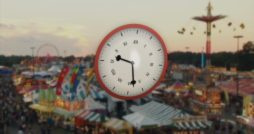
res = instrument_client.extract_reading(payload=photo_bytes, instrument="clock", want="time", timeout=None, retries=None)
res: 9:28
